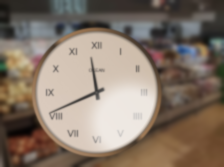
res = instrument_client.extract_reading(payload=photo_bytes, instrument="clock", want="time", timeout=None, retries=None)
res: 11:41
